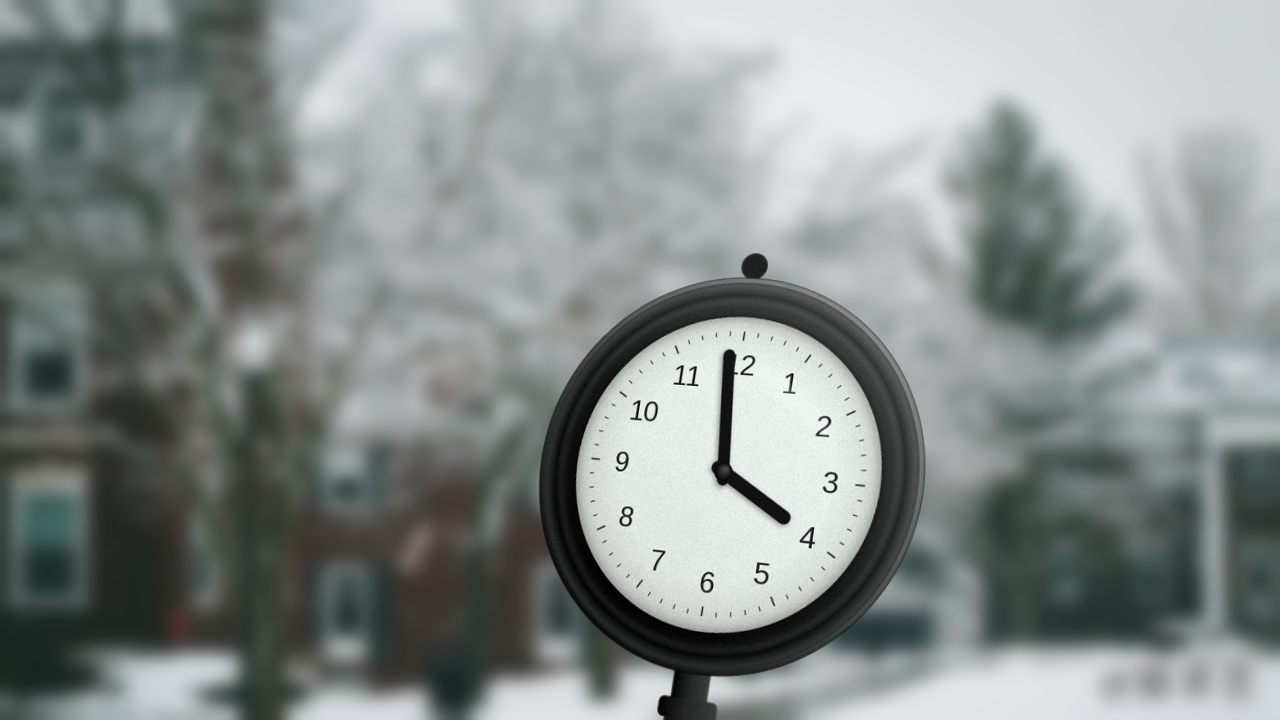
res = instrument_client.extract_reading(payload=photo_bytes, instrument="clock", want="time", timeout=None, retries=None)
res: 3:59
